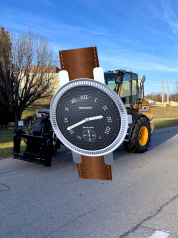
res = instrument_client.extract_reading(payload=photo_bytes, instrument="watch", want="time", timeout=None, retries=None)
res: 2:41
